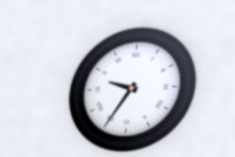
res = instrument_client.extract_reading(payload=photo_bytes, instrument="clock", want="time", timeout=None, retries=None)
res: 9:35
